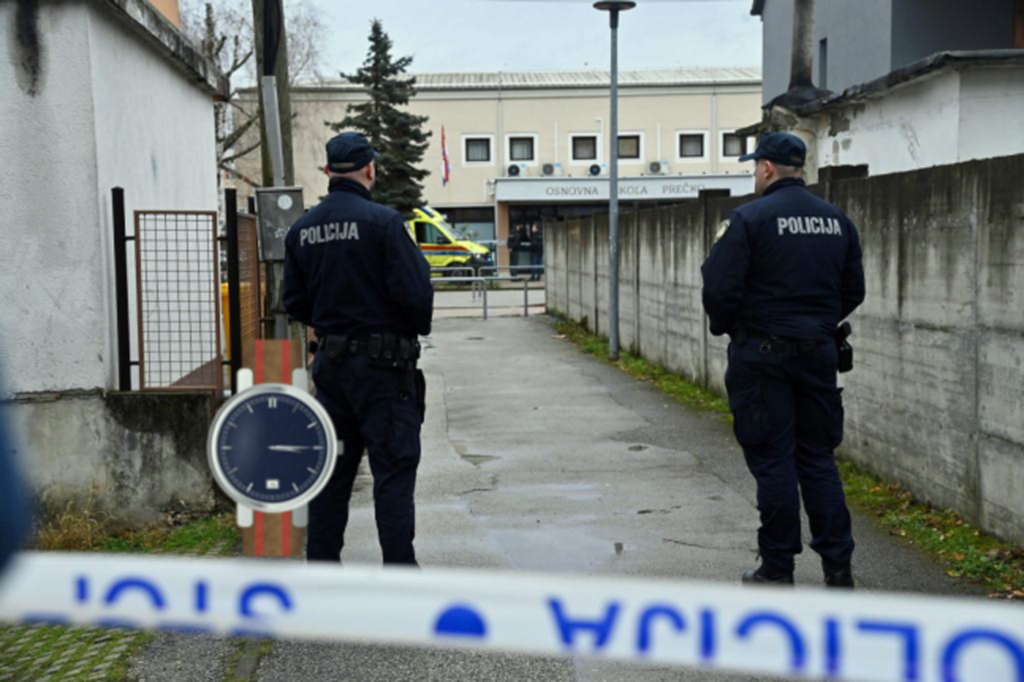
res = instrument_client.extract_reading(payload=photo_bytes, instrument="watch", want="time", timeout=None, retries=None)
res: 3:15
